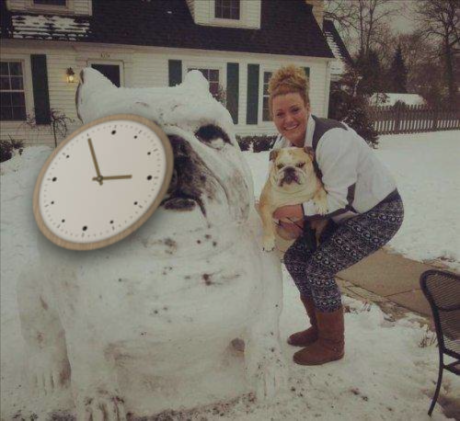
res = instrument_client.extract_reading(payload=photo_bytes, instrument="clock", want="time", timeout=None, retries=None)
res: 2:55
